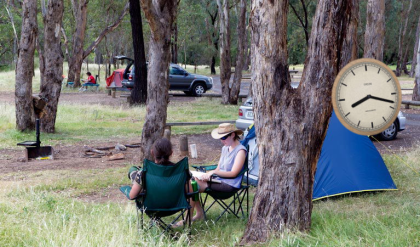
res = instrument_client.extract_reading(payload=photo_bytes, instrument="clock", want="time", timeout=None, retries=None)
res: 8:18
